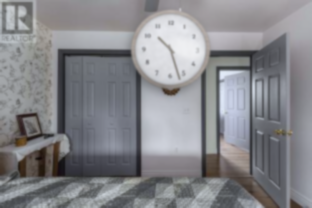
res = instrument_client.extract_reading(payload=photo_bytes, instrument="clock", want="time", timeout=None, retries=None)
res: 10:27
